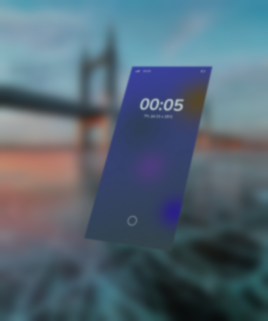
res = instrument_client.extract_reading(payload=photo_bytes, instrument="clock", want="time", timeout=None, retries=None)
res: 0:05
